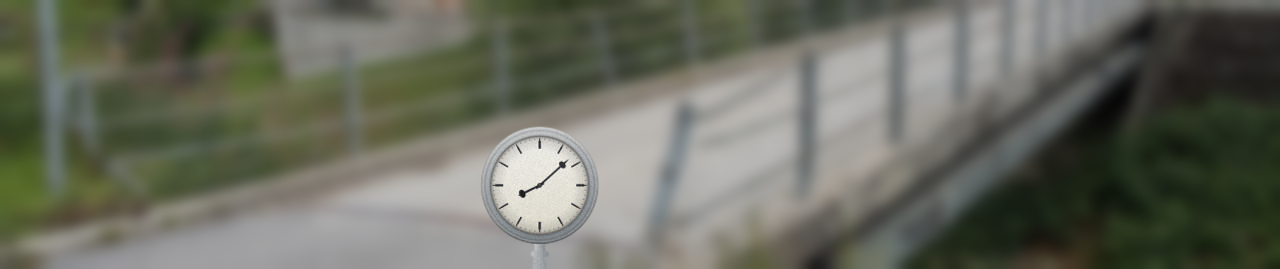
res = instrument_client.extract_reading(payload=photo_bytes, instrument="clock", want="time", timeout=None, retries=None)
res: 8:08
